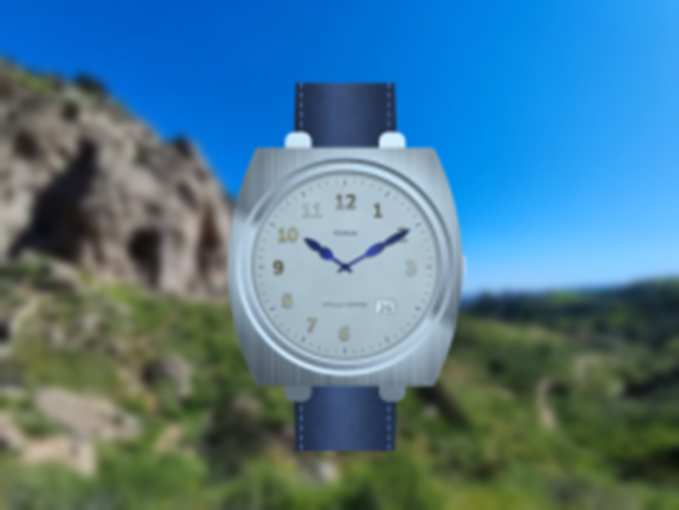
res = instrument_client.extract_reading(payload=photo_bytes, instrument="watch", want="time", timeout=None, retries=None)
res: 10:10
